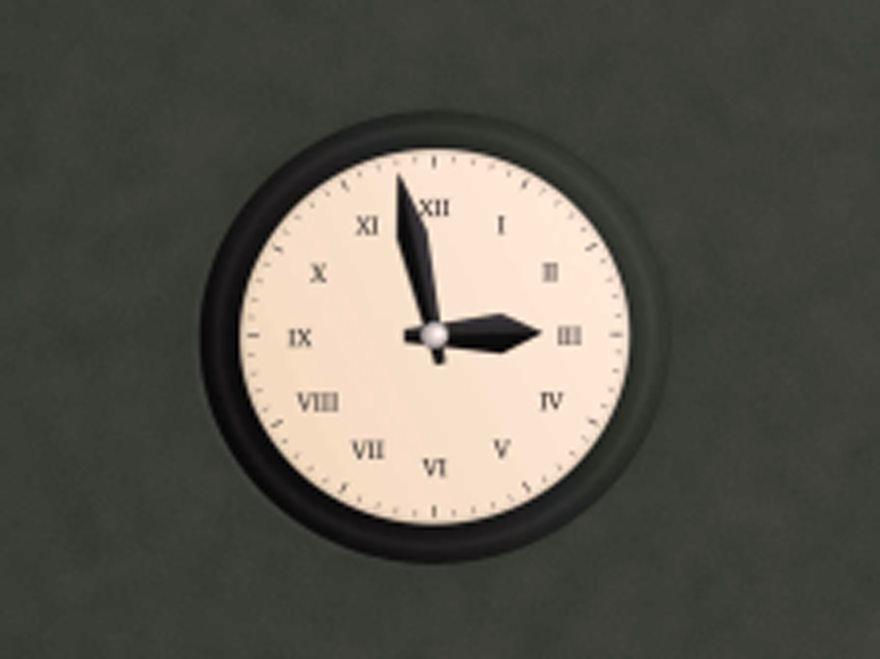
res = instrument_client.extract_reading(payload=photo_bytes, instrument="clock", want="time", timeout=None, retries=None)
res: 2:58
